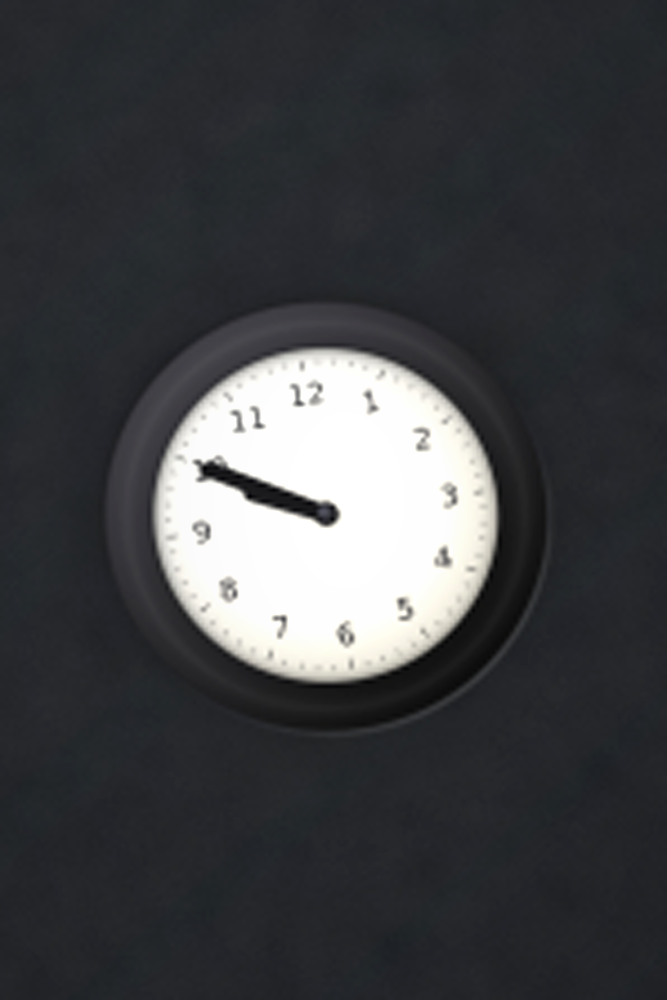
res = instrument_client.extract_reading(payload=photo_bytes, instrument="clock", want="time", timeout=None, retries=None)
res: 9:50
